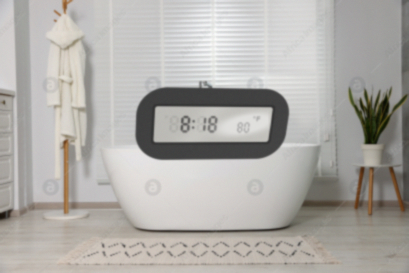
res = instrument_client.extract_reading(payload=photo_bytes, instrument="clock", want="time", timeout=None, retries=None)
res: 8:18
